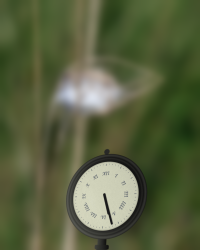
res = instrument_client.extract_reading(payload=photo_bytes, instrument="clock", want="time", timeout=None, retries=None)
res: 5:27
